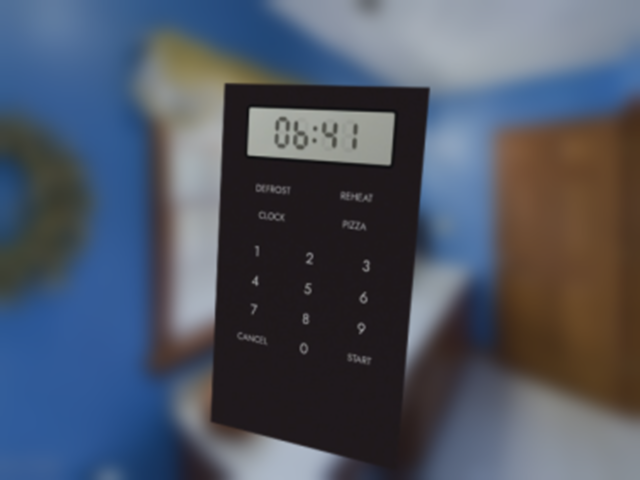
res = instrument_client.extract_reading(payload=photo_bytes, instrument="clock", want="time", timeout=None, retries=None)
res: 6:41
